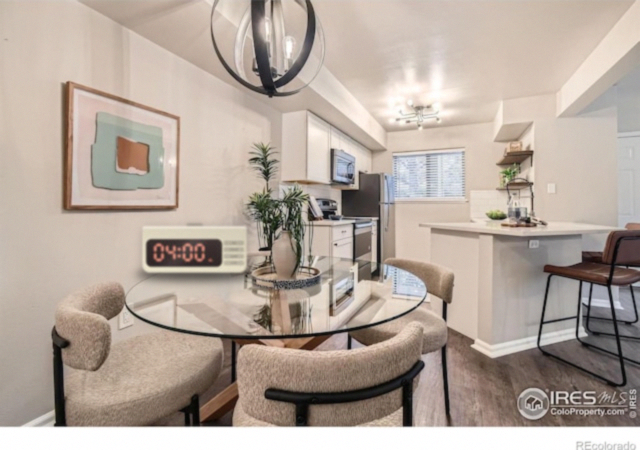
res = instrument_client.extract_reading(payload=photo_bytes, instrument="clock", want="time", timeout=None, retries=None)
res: 4:00
